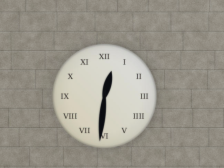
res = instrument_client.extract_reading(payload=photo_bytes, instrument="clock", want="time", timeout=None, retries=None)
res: 12:31
